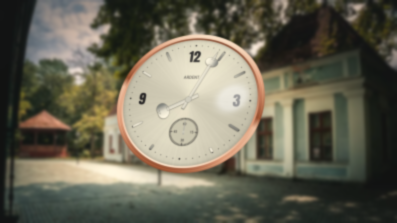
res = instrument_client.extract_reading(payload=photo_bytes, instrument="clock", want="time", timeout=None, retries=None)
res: 8:04
